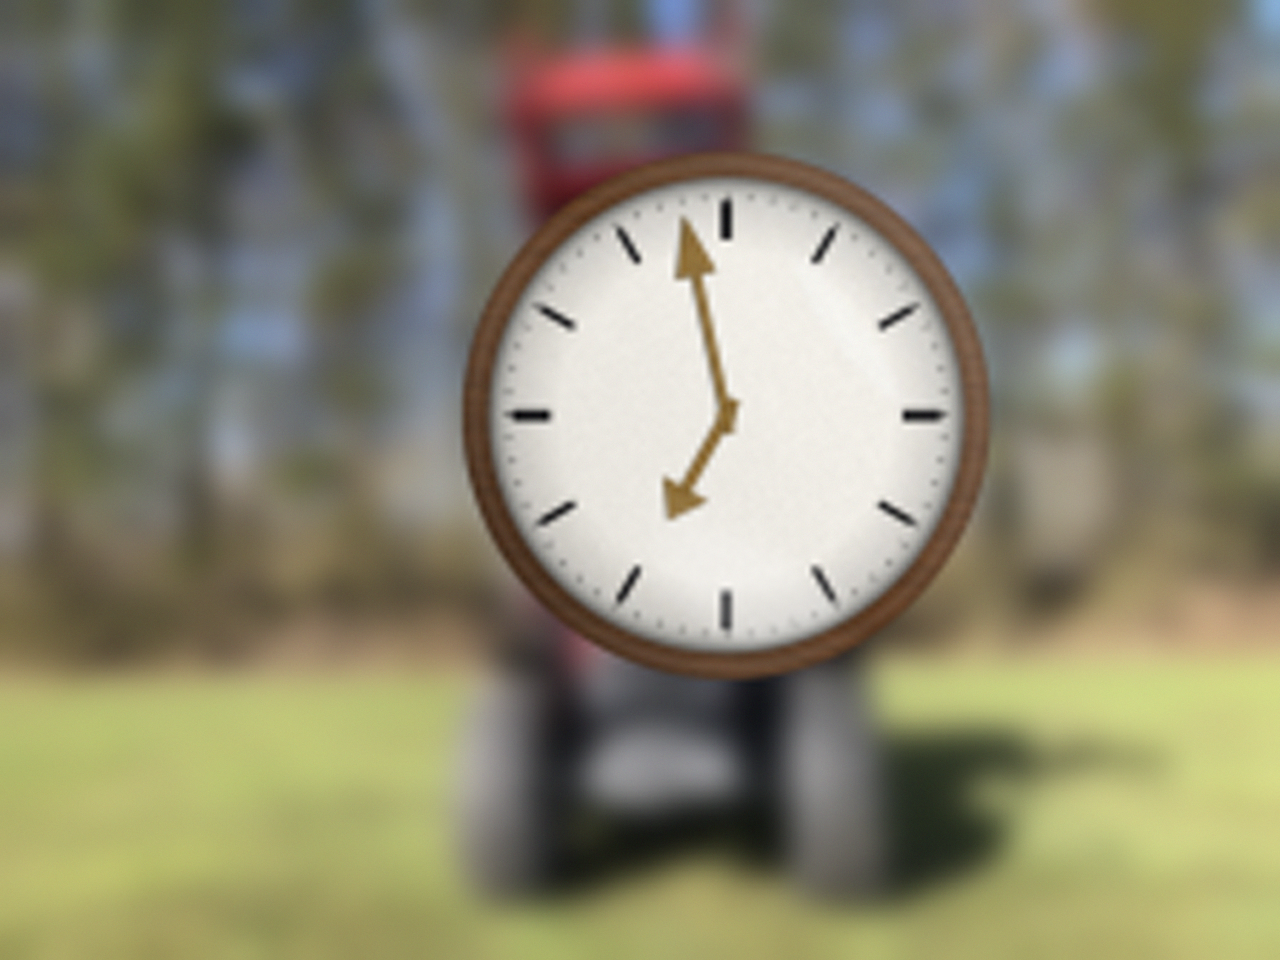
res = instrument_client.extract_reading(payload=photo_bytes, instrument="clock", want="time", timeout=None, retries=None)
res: 6:58
